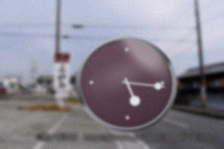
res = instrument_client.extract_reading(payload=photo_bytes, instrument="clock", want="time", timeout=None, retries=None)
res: 5:16
